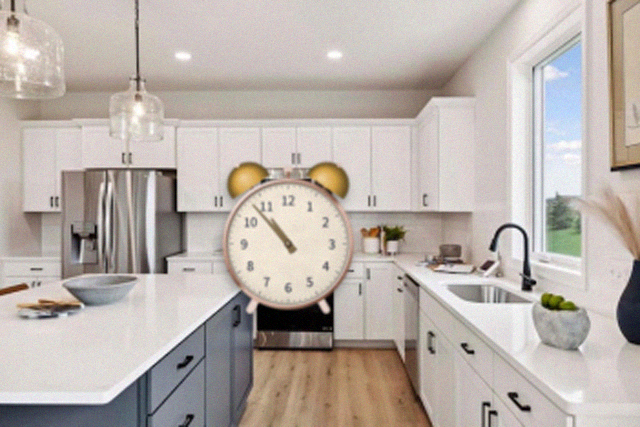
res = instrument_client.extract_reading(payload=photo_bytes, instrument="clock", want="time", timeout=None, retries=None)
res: 10:53
